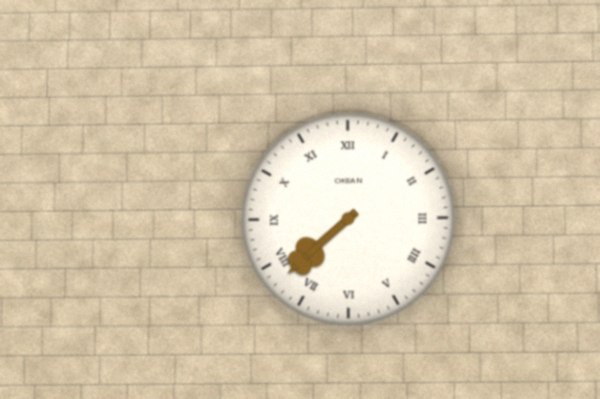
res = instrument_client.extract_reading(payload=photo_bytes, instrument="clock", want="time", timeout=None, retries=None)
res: 7:38
